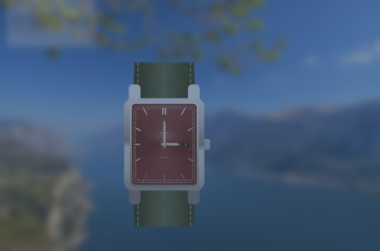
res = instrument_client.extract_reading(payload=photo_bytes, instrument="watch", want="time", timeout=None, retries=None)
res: 3:00
